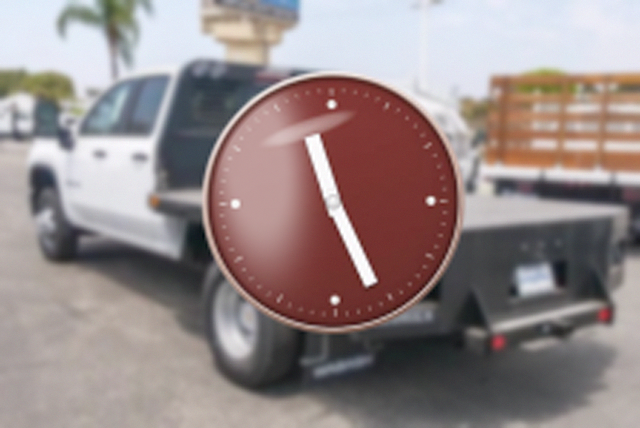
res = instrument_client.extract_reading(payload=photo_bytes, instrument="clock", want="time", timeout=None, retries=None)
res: 11:26
